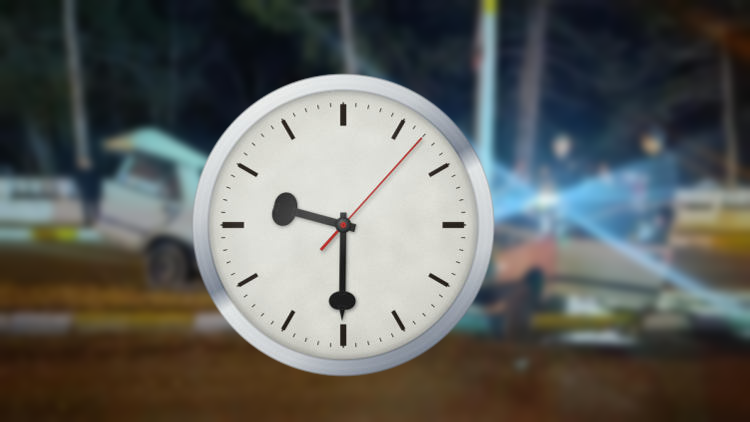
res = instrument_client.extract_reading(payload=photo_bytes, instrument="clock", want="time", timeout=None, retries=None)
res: 9:30:07
